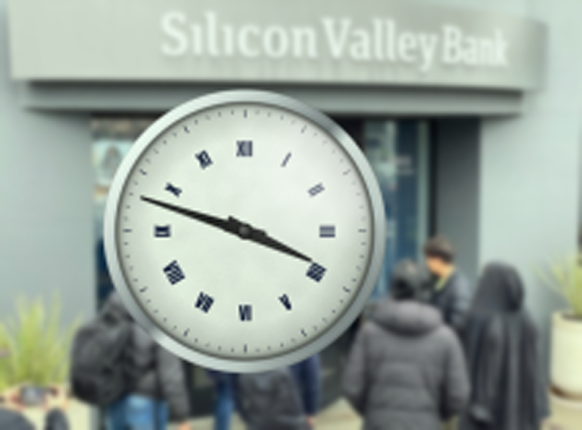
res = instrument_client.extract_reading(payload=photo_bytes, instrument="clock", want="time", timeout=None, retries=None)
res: 3:48
